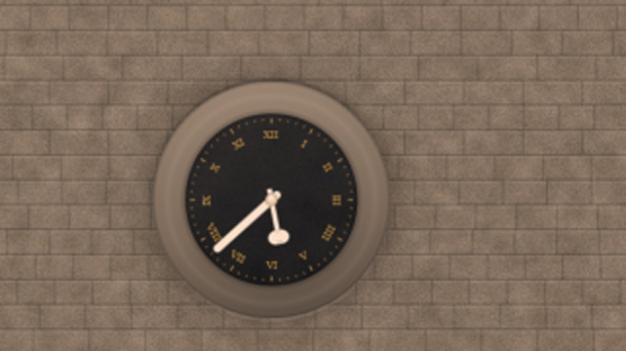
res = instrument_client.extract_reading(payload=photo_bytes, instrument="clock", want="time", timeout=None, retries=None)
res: 5:38
